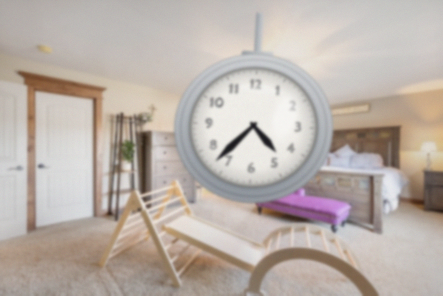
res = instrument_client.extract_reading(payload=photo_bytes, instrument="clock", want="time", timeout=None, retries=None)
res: 4:37
